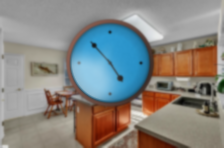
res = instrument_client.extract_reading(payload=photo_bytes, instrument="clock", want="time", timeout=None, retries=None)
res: 4:53
